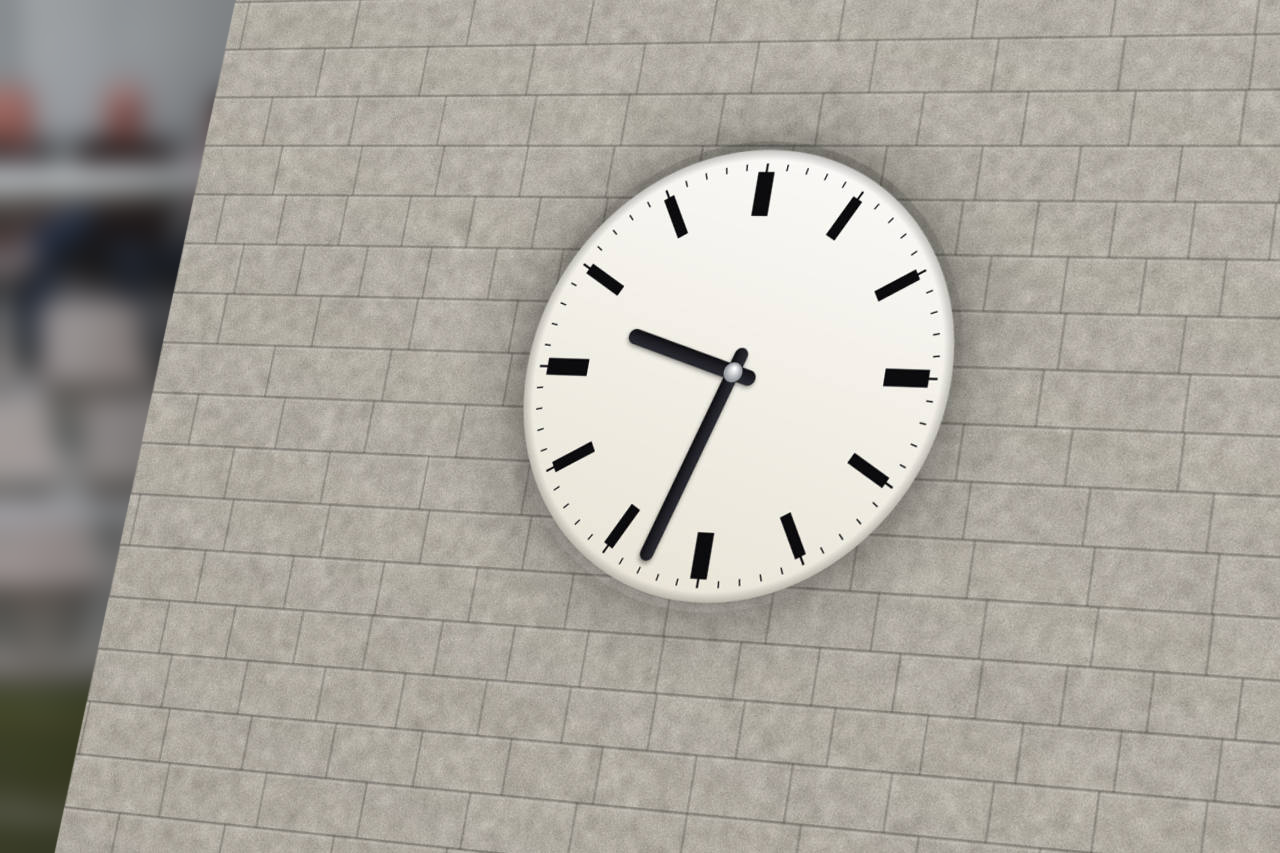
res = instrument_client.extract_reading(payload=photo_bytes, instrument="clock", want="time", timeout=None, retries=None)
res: 9:33
